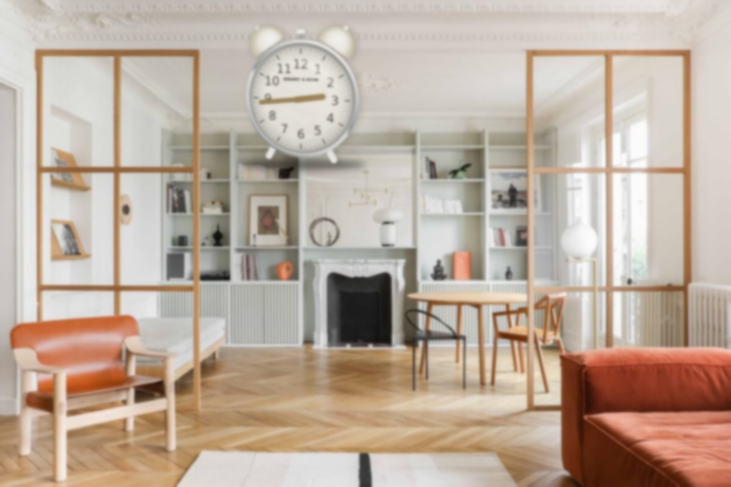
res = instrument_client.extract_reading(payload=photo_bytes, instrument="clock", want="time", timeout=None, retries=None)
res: 2:44
